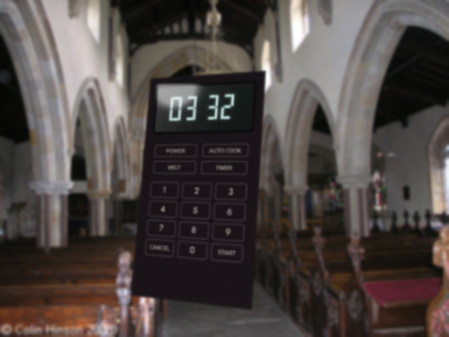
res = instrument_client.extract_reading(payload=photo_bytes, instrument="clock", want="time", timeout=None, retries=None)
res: 3:32
